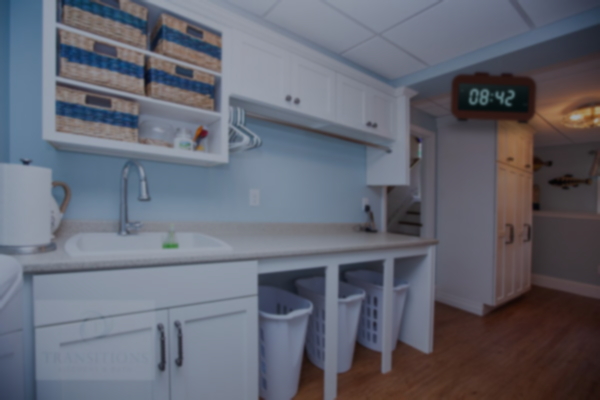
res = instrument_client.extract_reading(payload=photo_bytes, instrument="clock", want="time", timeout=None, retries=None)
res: 8:42
